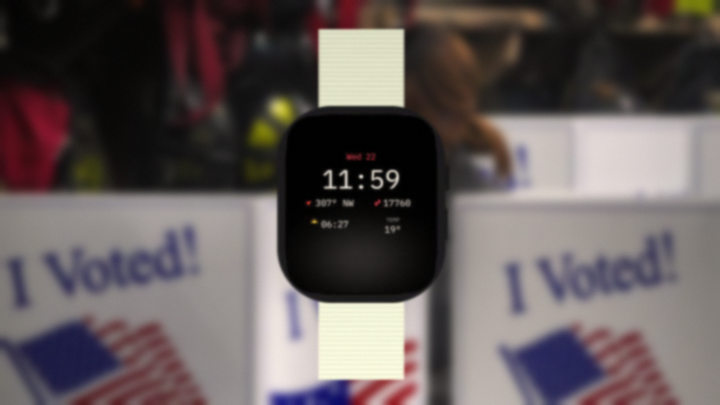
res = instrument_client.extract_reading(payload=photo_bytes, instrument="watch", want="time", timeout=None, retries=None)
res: 11:59
